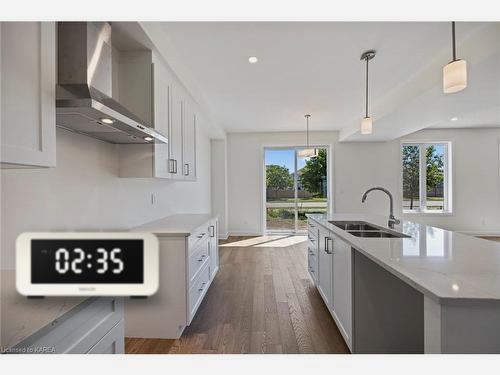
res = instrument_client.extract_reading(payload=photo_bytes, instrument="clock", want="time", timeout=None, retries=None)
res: 2:35
